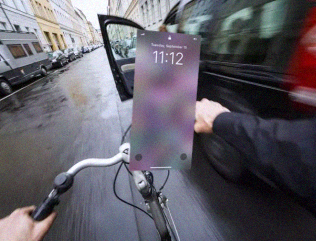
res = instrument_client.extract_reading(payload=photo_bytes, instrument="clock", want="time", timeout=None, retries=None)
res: 11:12
